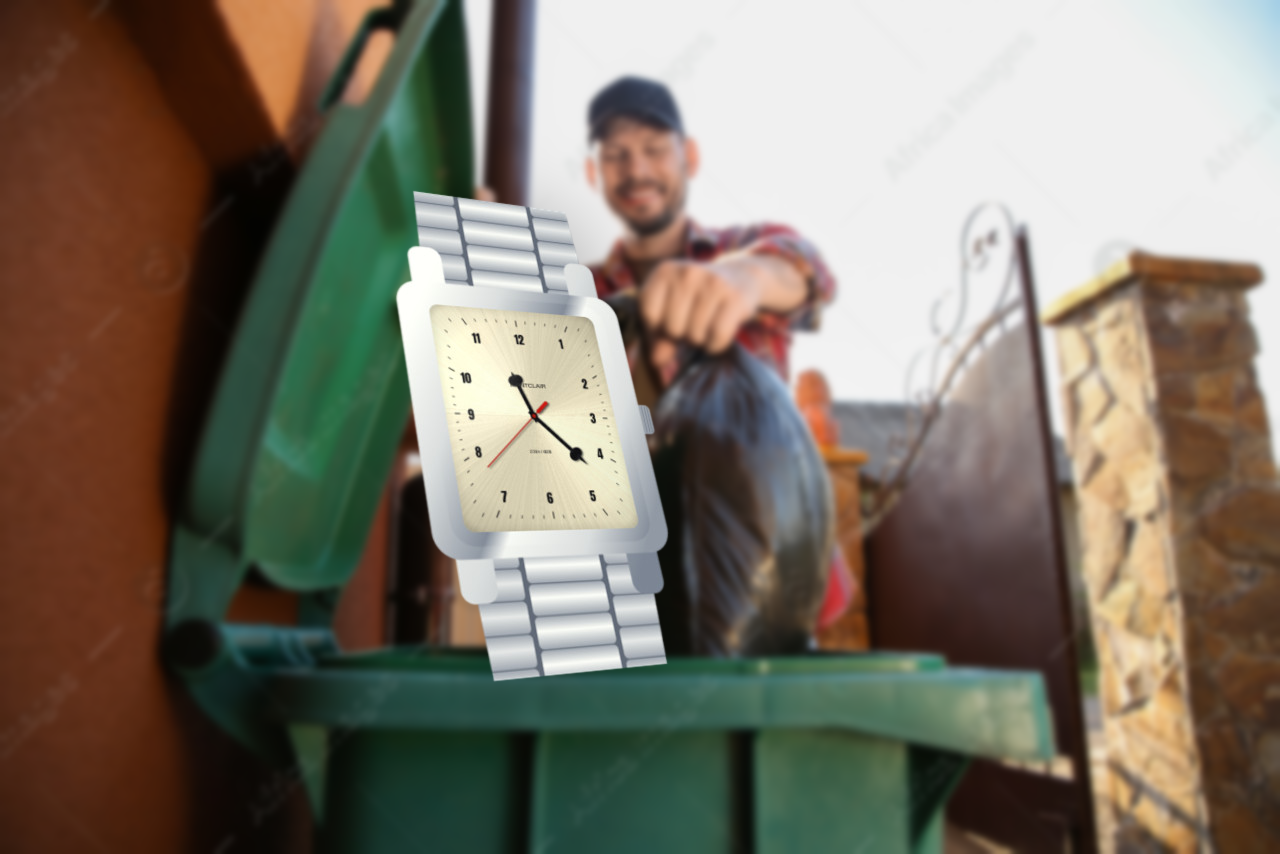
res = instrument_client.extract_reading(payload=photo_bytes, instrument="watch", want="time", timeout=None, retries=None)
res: 11:22:38
